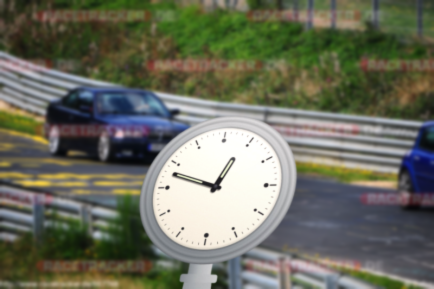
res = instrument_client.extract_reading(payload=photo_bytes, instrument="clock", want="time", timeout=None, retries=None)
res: 12:48
